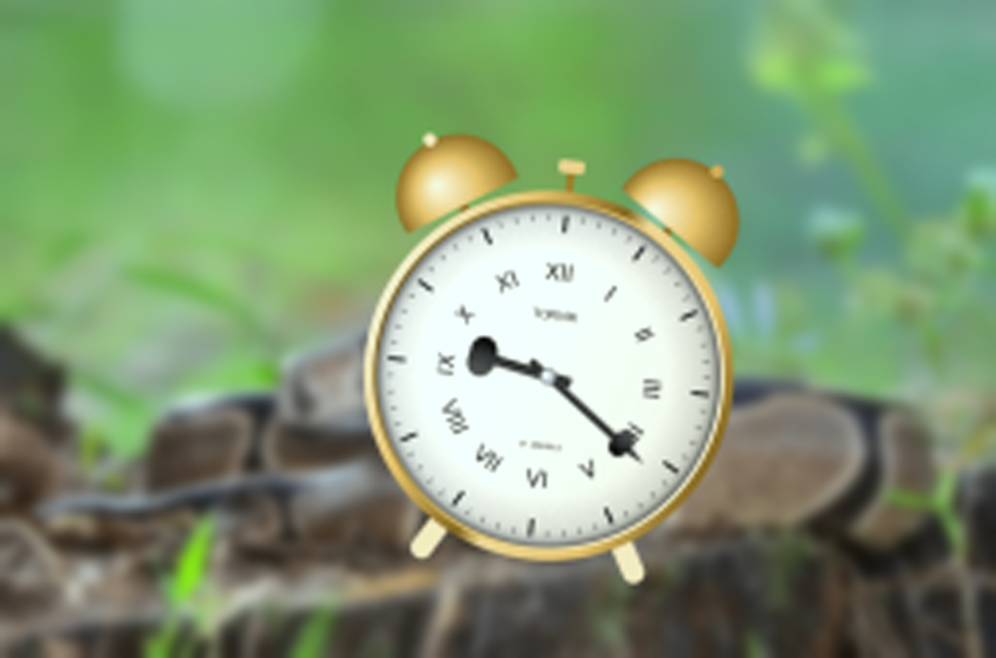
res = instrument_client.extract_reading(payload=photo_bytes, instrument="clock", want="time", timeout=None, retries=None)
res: 9:21
